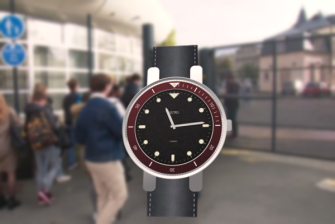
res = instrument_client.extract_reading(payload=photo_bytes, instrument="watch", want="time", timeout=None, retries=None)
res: 11:14
